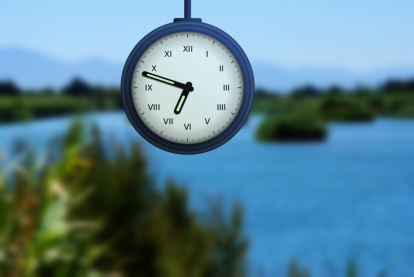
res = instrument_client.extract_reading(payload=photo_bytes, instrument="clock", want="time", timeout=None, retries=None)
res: 6:48
